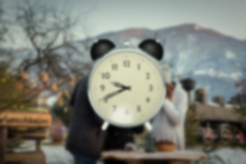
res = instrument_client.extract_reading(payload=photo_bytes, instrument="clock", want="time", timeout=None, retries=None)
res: 9:41
